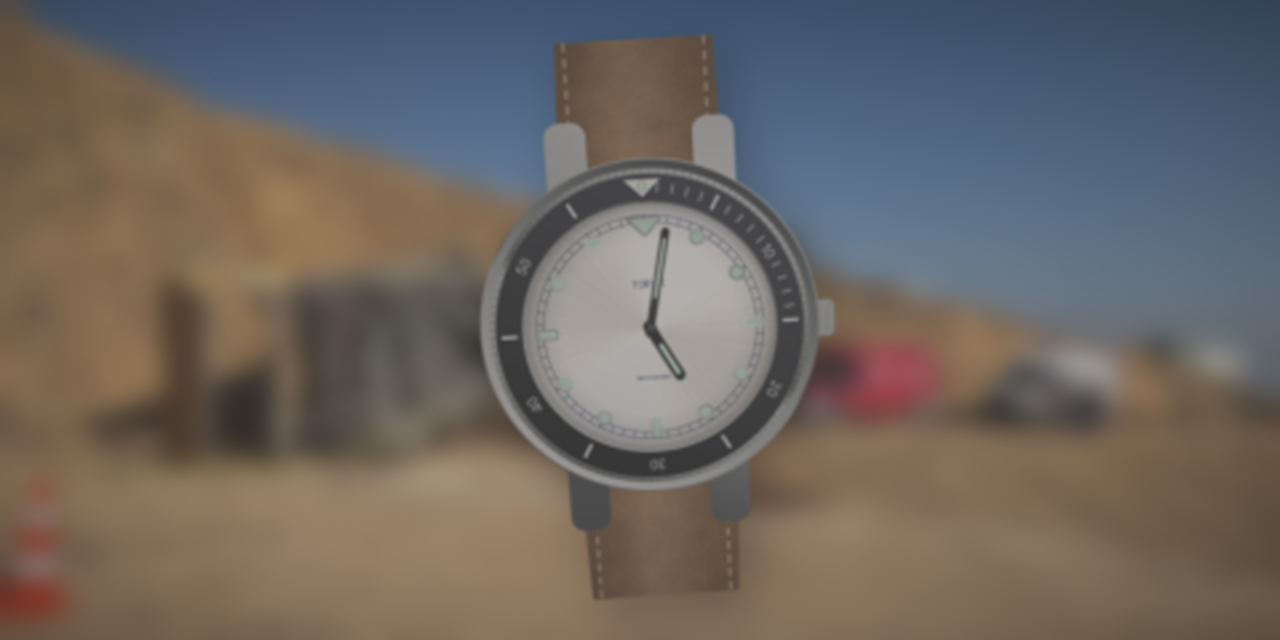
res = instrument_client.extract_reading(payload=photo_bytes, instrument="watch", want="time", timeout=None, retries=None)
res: 5:02
